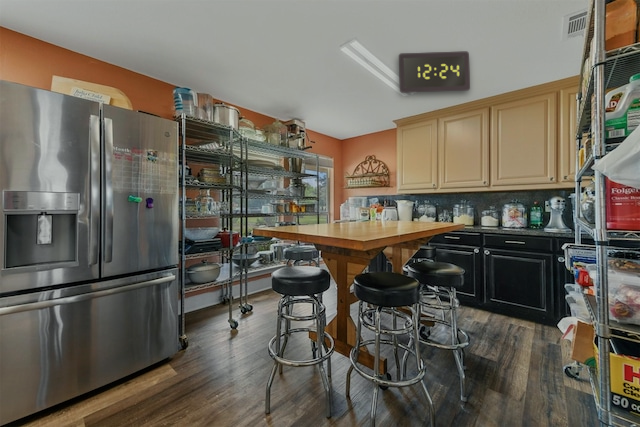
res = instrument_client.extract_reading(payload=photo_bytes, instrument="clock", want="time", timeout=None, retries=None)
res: 12:24
